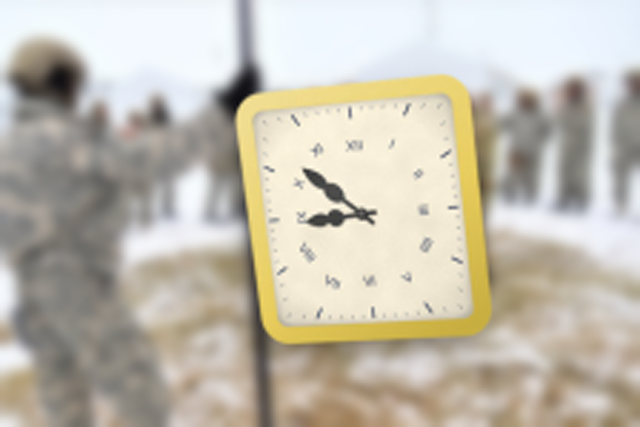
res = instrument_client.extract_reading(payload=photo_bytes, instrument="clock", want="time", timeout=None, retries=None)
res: 8:52
